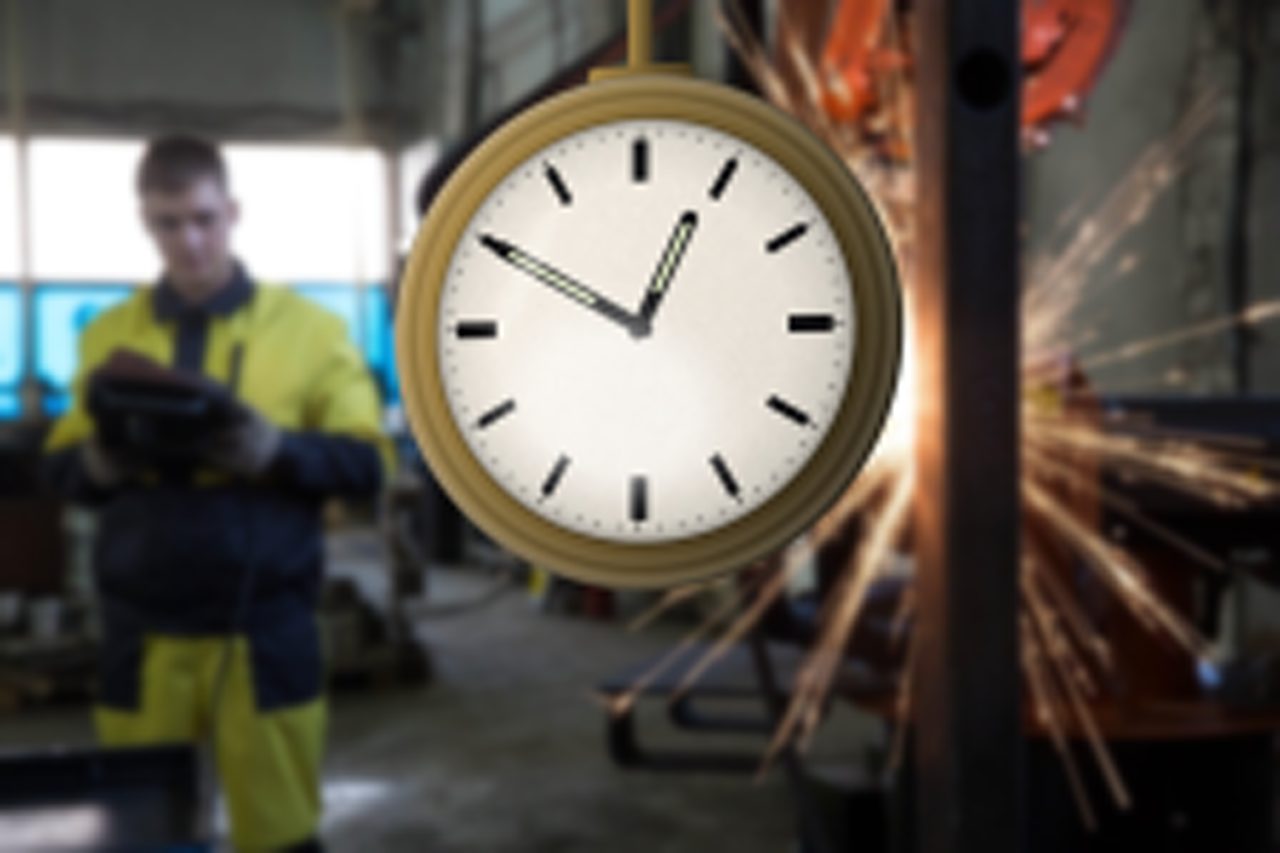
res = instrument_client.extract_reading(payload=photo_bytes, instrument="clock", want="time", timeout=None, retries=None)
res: 12:50
